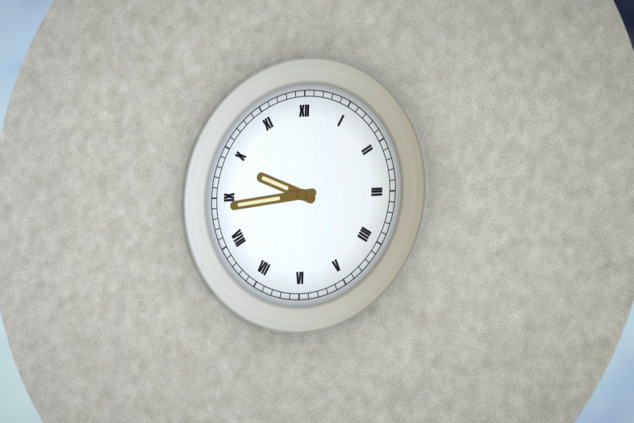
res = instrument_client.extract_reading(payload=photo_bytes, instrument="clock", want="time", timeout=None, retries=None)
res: 9:44
